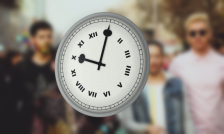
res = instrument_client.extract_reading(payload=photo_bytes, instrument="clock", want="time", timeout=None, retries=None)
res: 10:05
